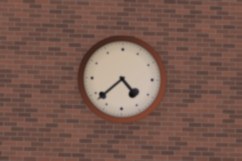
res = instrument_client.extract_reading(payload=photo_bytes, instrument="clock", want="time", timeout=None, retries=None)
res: 4:38
